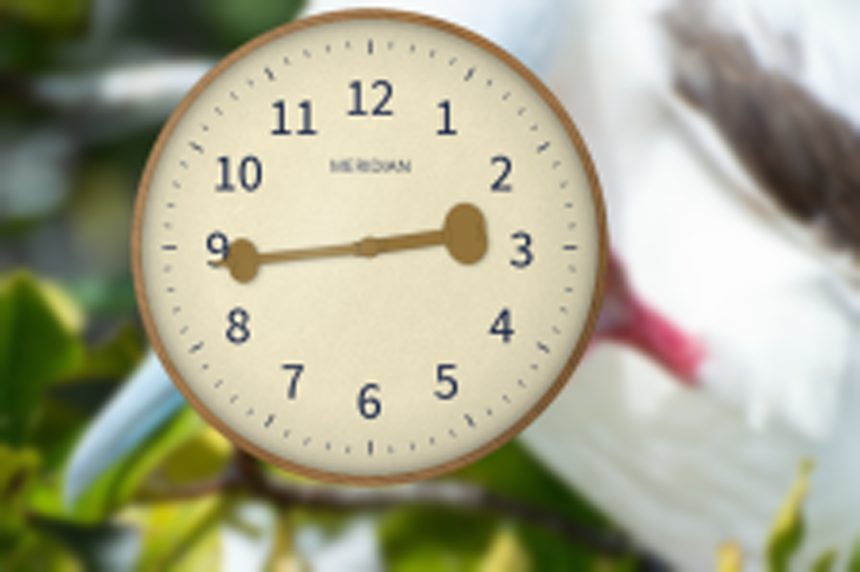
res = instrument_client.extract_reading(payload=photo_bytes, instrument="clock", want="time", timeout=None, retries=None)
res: 2:44
